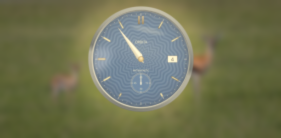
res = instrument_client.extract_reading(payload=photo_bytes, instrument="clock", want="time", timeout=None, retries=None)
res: 10:54
